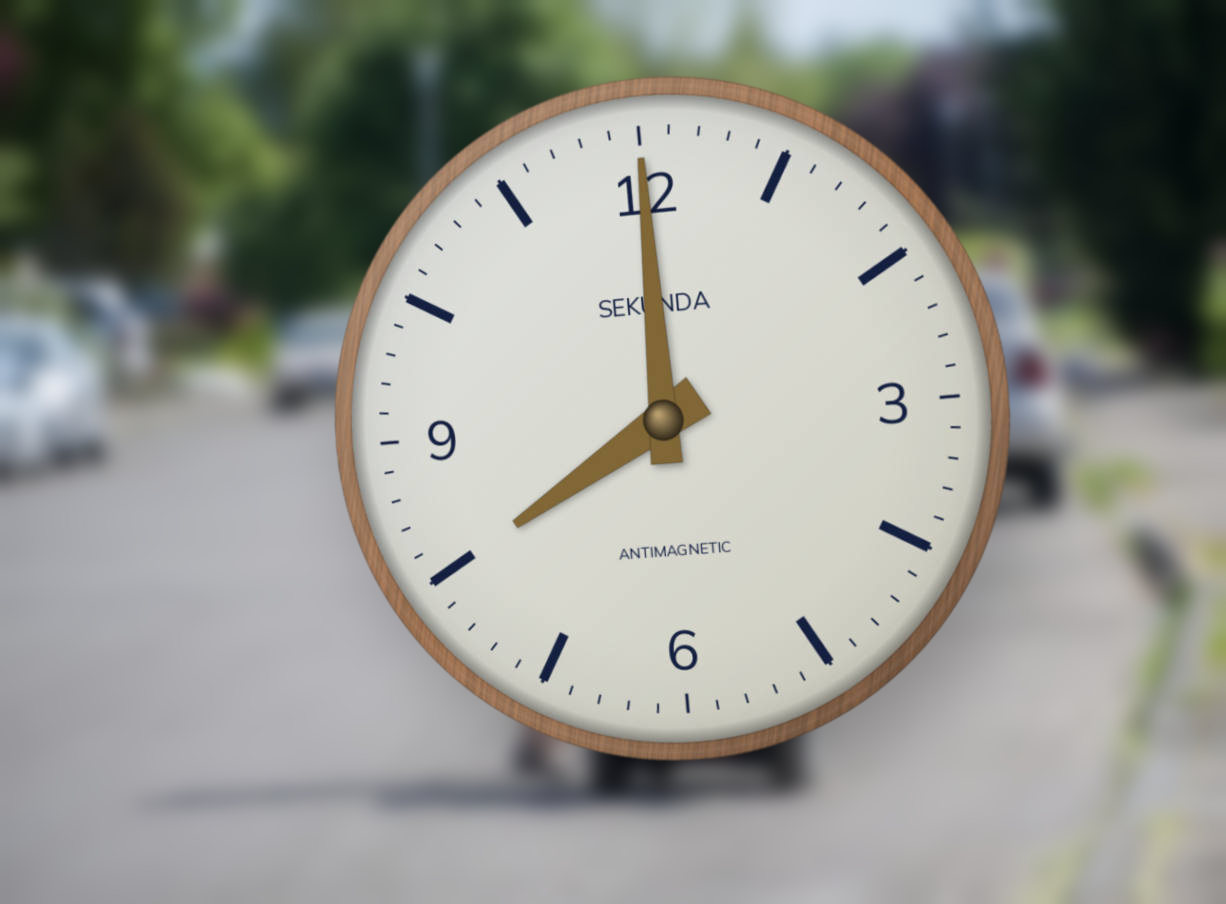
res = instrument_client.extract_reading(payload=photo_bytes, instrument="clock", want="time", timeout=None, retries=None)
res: 8:00
